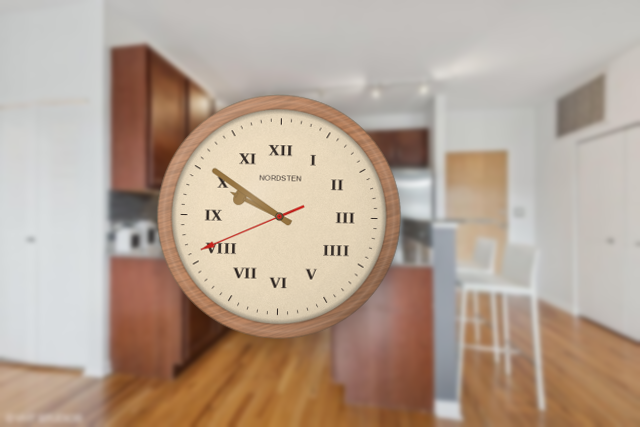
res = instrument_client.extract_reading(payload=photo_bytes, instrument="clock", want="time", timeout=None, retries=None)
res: 9:50:41
